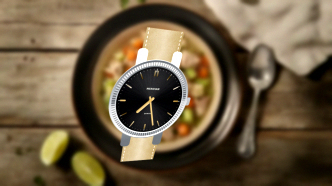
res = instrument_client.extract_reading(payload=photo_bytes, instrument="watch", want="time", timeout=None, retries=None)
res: 7:27
